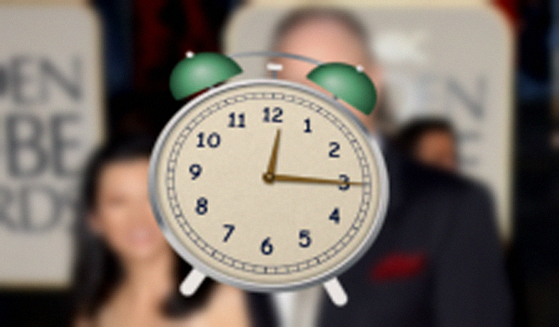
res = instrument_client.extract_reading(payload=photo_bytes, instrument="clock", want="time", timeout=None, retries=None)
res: 12:15
